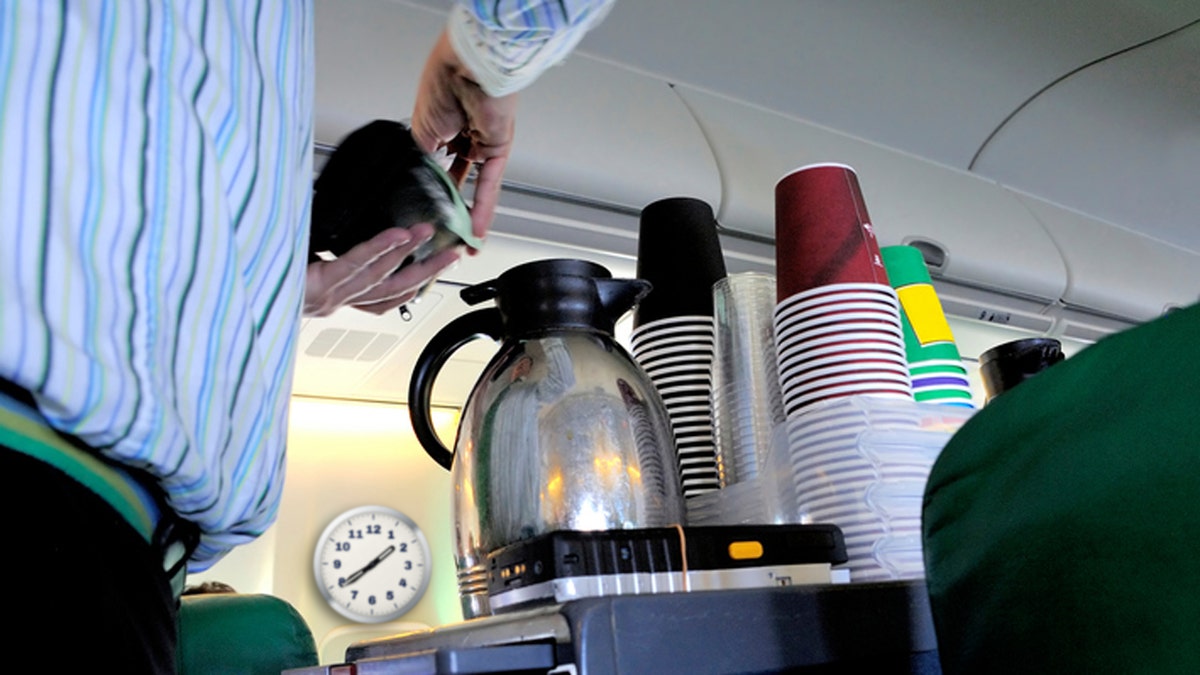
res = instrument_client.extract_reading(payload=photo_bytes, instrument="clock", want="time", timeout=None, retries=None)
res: 1:39
